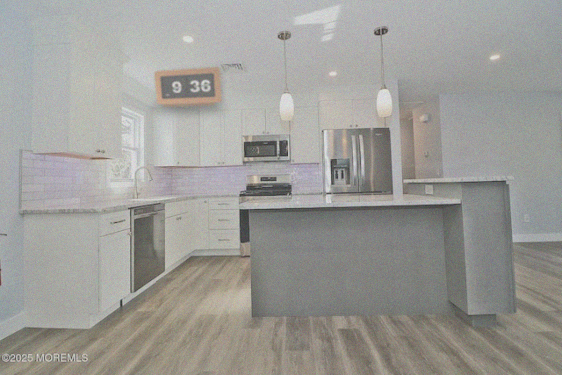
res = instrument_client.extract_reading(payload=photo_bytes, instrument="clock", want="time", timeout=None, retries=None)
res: 9:36
